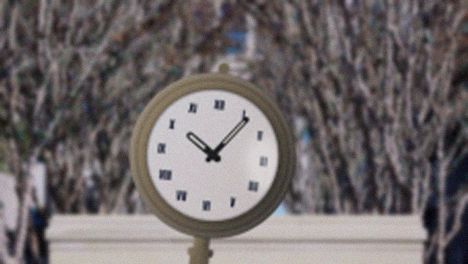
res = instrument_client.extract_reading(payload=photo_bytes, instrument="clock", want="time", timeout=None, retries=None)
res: 10:06
